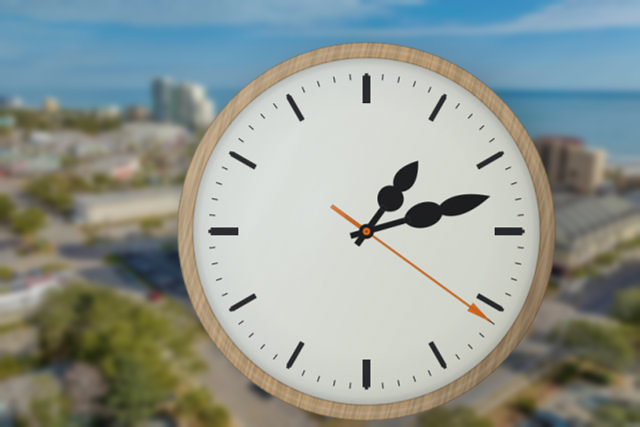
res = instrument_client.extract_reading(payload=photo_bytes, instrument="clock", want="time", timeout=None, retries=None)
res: 1:12:21
